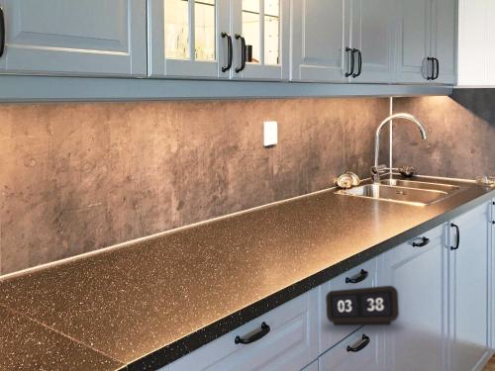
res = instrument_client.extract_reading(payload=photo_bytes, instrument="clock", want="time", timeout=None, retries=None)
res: 3:38
